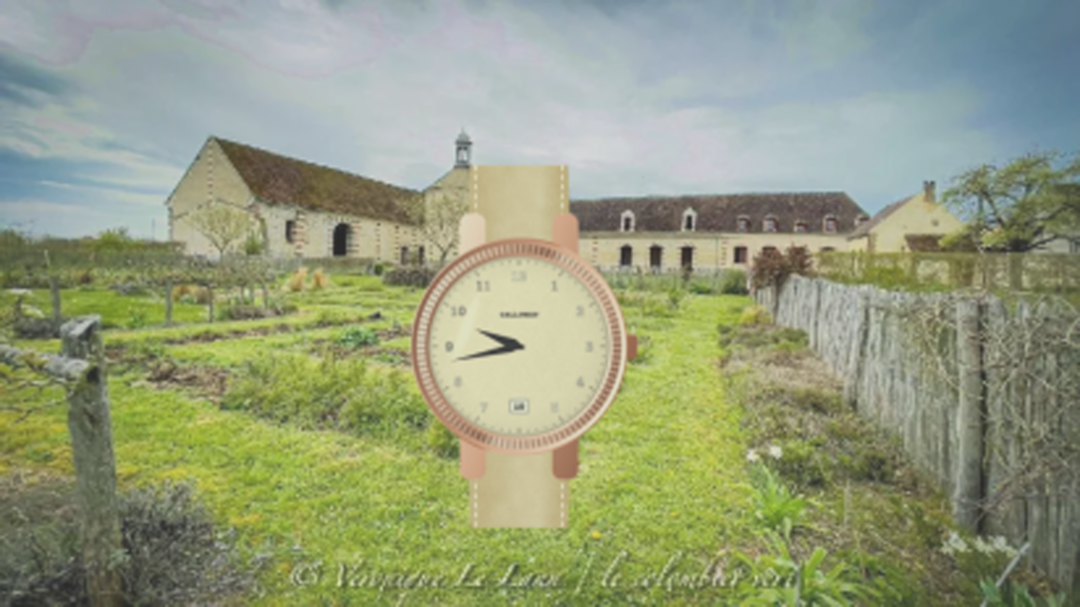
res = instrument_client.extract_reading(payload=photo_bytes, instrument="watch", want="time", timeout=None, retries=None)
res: 9:43
